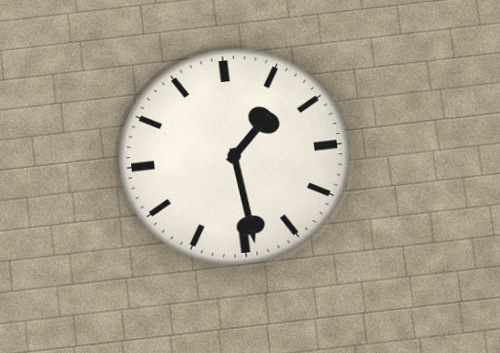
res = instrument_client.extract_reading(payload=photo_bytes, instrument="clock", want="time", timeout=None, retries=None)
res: 1:29
